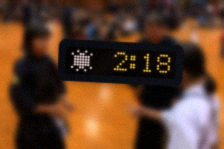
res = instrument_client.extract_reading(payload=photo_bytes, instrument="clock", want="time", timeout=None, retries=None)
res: 2:18
